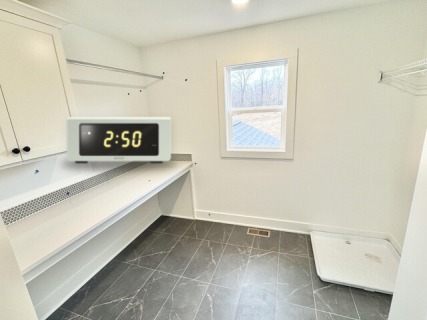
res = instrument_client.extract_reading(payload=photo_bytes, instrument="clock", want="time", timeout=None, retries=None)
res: 2:50
